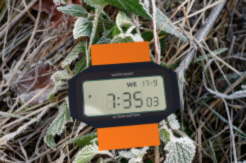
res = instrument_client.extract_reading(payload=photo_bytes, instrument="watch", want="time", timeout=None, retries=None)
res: 7:35:03
